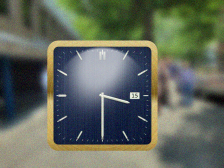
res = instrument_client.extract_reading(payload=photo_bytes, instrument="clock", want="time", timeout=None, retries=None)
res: 3:30
